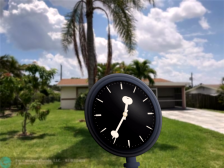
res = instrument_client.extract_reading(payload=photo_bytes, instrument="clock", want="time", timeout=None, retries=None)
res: 12:36
